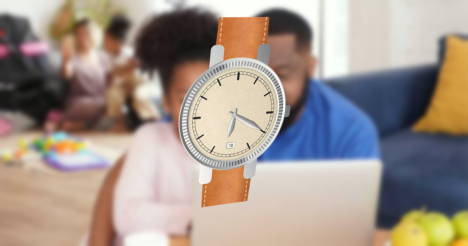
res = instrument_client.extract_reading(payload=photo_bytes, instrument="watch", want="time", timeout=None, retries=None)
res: 6:20
